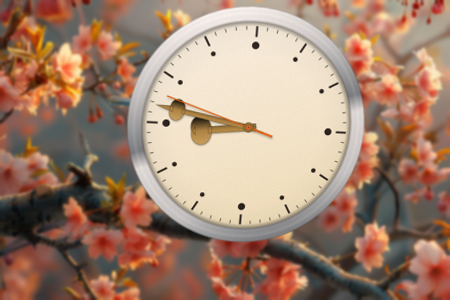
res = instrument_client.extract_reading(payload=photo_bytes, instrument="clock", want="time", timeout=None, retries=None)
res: 8:46:48
